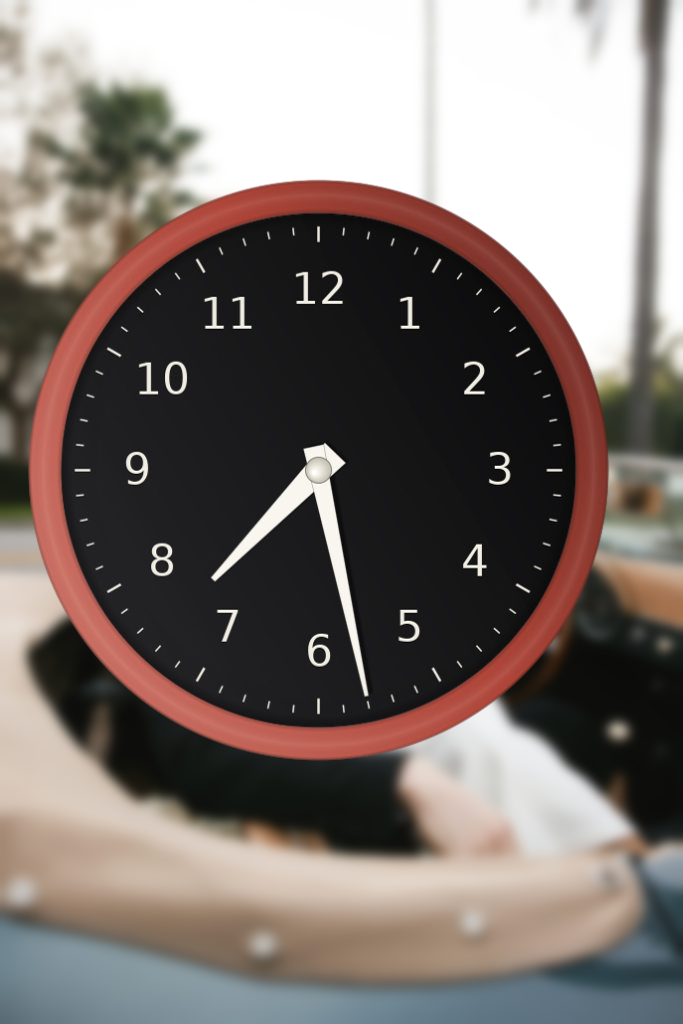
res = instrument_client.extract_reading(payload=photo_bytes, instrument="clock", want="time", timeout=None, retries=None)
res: 7:28
